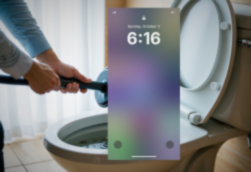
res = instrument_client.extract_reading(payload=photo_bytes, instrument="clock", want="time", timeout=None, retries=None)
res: 6:16
